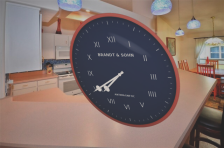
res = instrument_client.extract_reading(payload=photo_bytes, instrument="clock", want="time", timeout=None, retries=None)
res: 7:40
